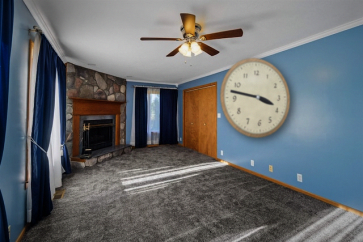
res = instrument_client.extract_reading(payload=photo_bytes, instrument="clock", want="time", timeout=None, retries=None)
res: 3:47
